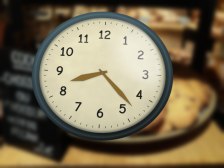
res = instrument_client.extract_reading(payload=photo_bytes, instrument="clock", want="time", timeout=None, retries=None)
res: 8:23
